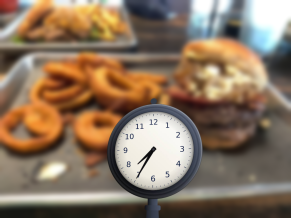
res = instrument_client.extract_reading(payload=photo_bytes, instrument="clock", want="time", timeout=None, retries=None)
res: 7:35
